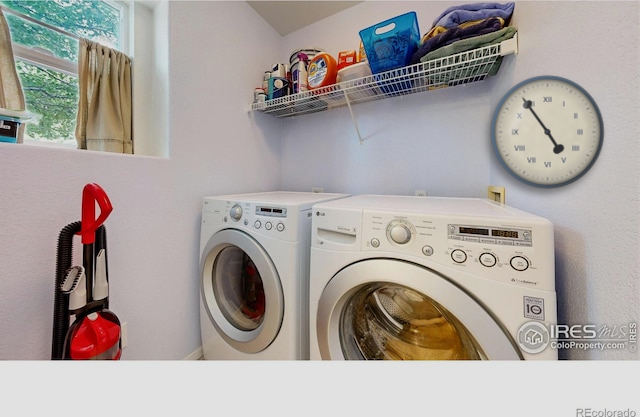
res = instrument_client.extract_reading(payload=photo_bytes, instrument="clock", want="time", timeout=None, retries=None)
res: 4:54
